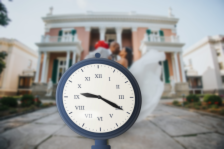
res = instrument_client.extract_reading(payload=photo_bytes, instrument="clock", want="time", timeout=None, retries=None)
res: 9:20
